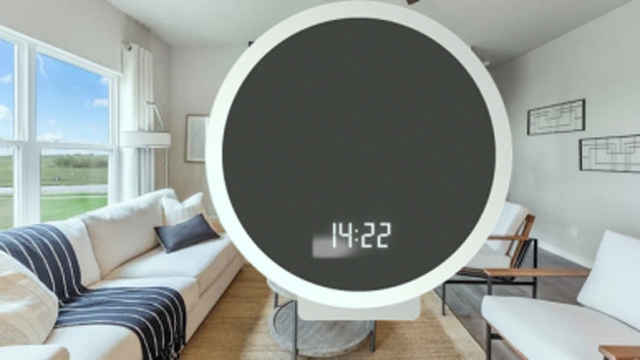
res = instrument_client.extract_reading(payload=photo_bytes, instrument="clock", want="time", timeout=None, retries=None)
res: 14:22
